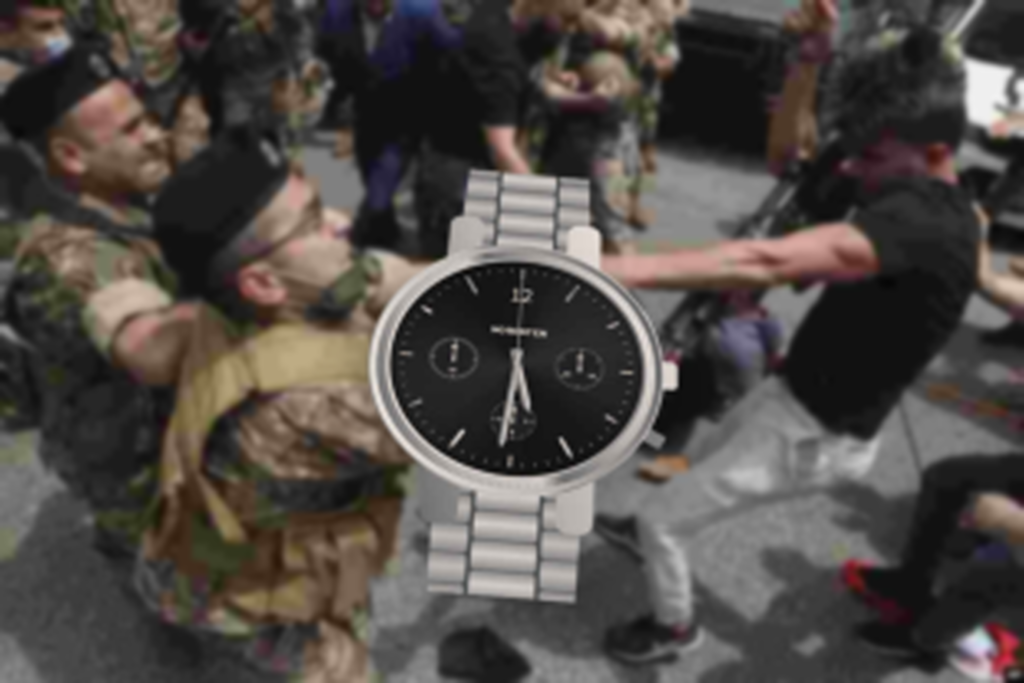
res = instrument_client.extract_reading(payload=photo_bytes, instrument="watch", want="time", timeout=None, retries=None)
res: 5:31
